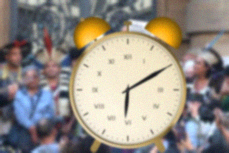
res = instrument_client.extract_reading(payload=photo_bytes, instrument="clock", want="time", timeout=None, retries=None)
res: 6:10
